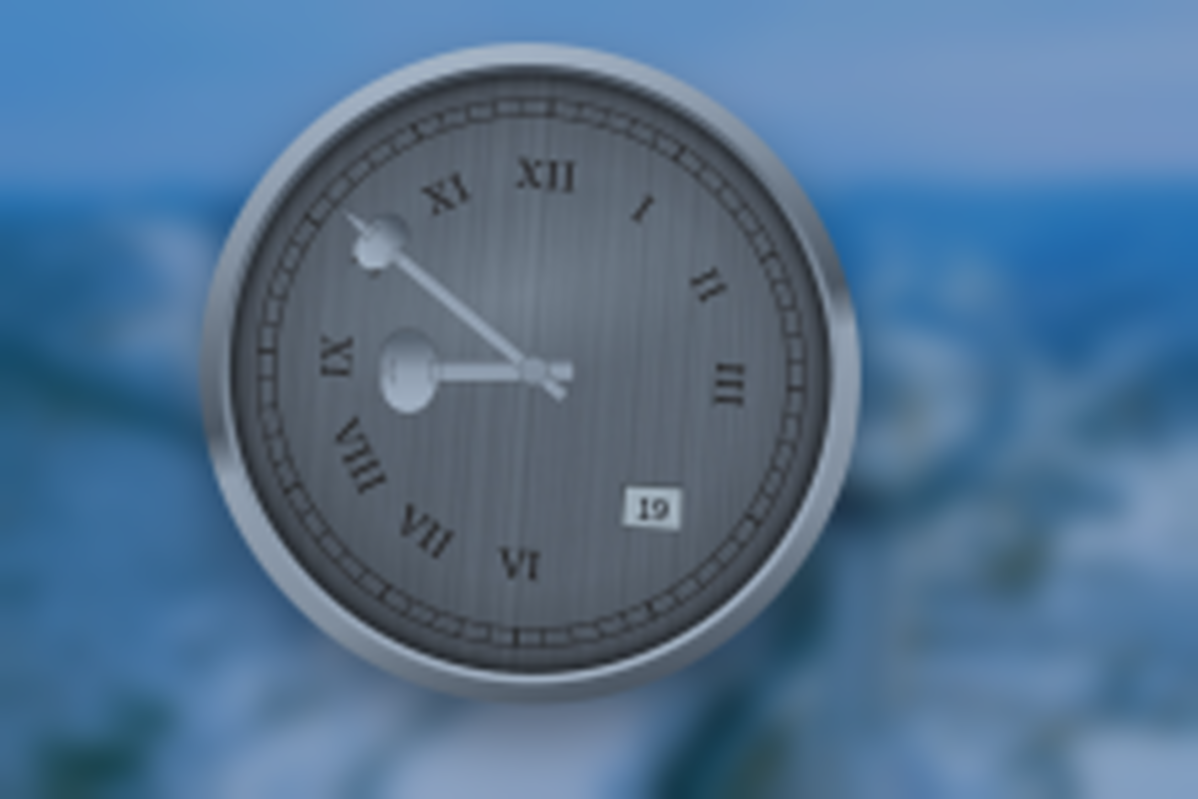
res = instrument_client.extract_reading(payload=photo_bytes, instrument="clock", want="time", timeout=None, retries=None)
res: 8:51
